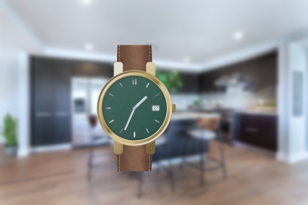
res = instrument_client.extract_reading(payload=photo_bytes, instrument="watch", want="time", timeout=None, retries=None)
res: 1:34
